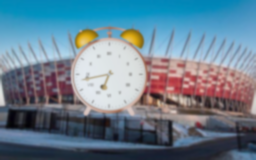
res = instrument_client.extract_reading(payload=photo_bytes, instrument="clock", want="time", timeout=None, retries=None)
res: 6:43
